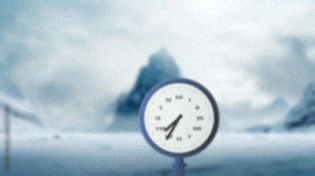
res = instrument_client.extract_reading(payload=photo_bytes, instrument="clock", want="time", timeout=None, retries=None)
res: 7:35
